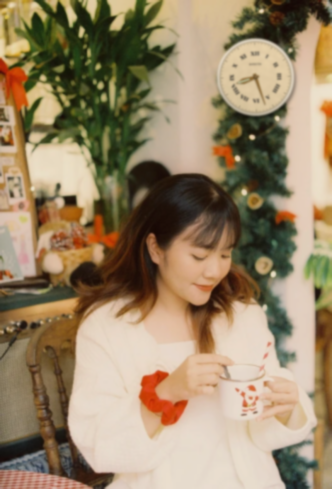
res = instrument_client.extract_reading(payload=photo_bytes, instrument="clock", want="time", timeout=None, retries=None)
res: 8:27
